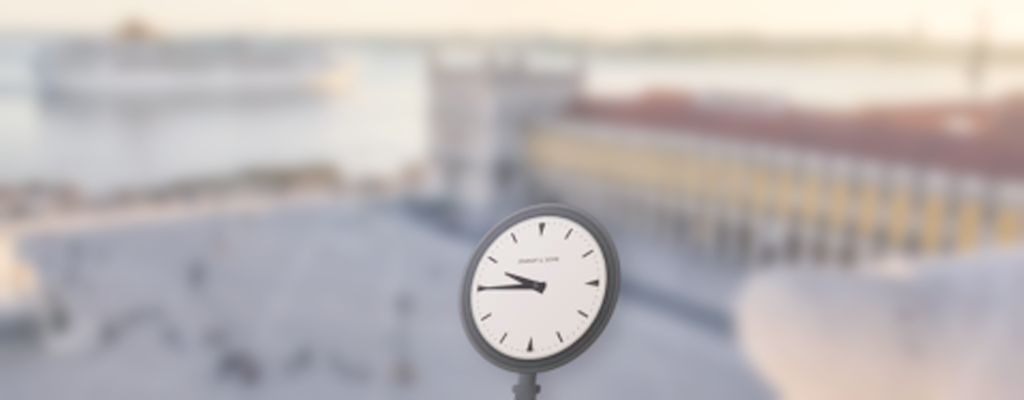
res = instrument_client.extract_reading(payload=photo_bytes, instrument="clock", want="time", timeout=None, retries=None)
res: 9:45
